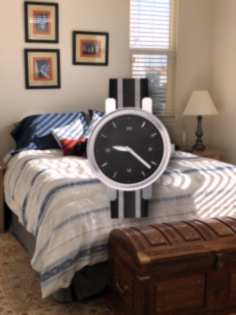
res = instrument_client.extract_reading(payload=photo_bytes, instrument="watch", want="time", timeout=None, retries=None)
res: 9:22
